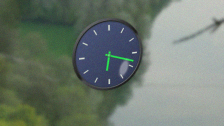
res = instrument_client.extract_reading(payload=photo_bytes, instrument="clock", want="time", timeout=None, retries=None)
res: 6:18
